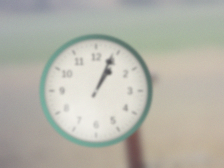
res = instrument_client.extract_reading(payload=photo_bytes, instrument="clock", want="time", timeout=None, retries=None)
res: 1:04
